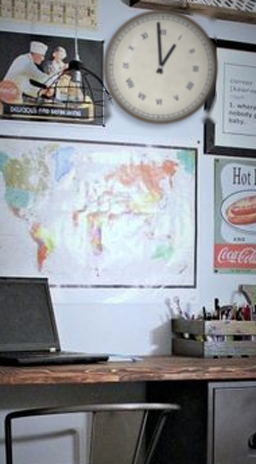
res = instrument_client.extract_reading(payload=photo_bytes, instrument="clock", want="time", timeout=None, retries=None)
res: 12:59
